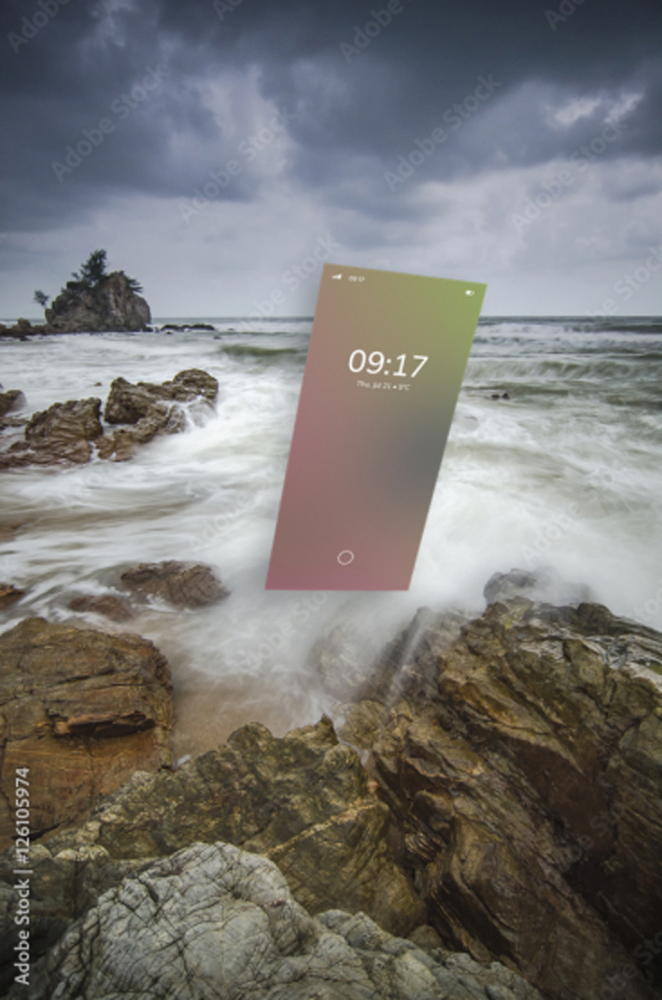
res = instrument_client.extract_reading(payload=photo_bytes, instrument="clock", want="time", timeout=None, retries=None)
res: 9:17
